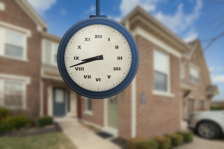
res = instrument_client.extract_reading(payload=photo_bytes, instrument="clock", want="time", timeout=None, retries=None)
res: 8:42
